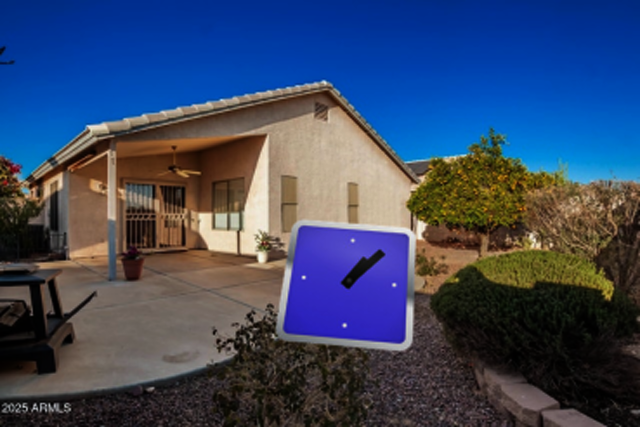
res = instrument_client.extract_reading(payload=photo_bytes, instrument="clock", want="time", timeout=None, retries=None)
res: 1:07
